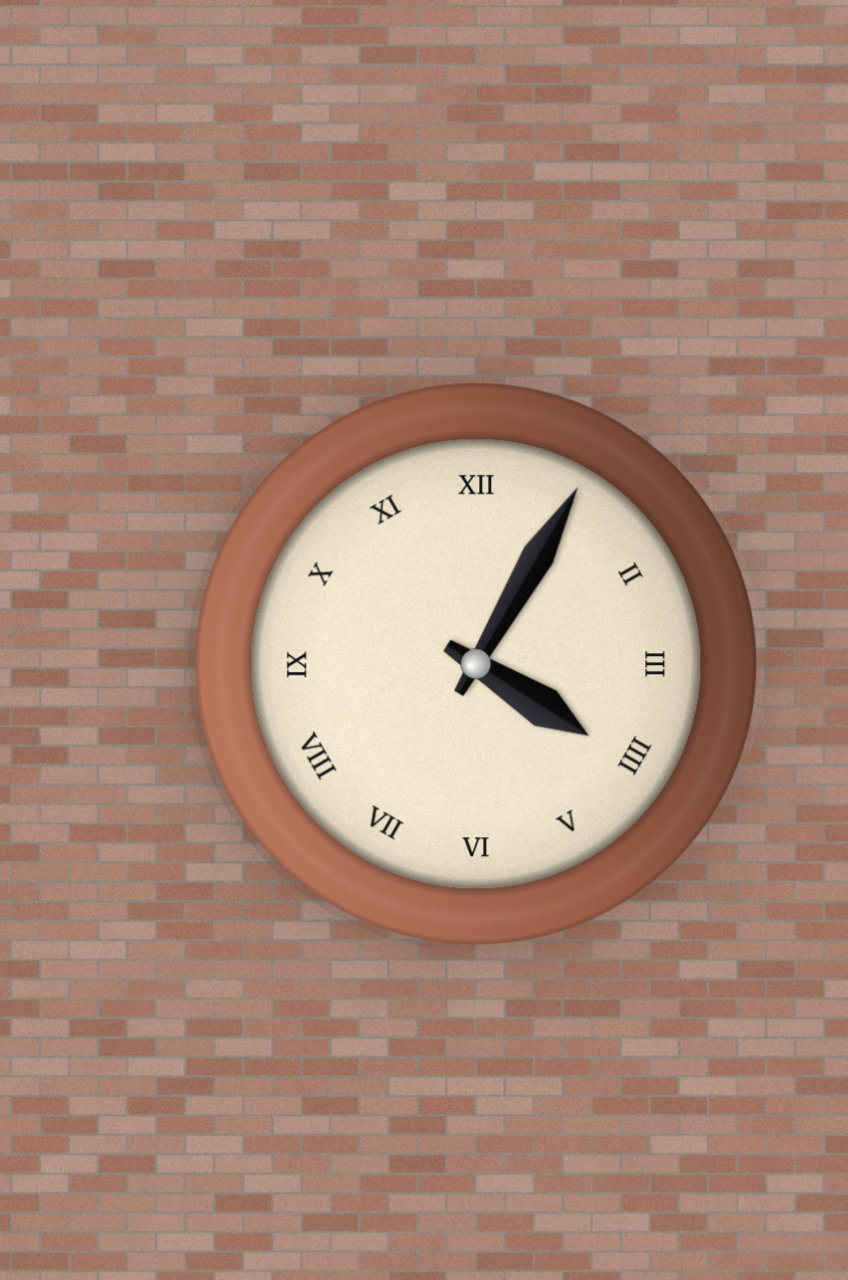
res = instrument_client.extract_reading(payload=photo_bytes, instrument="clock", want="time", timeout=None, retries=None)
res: 4:05
